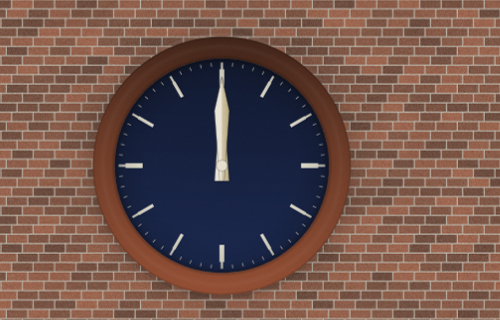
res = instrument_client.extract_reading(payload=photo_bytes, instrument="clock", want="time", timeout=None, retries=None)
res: 12:00
